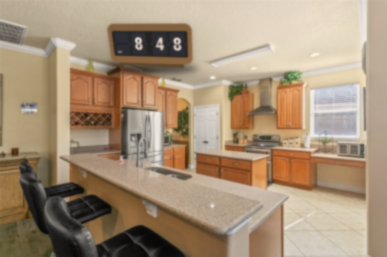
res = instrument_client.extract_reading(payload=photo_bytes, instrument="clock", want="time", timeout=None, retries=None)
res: 8:48
